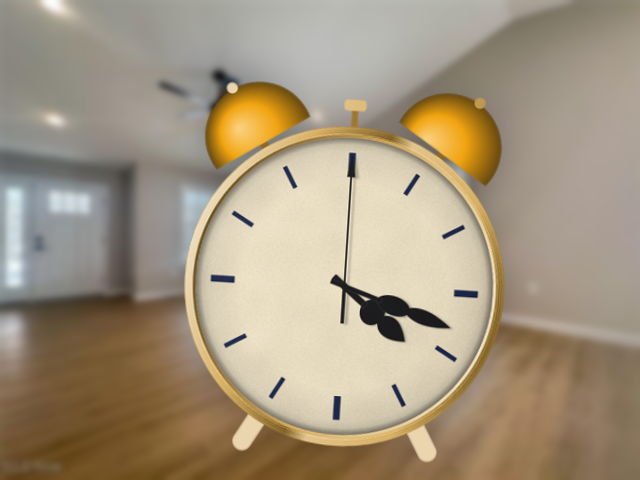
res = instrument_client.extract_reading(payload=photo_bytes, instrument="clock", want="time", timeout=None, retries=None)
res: 4:18:00
